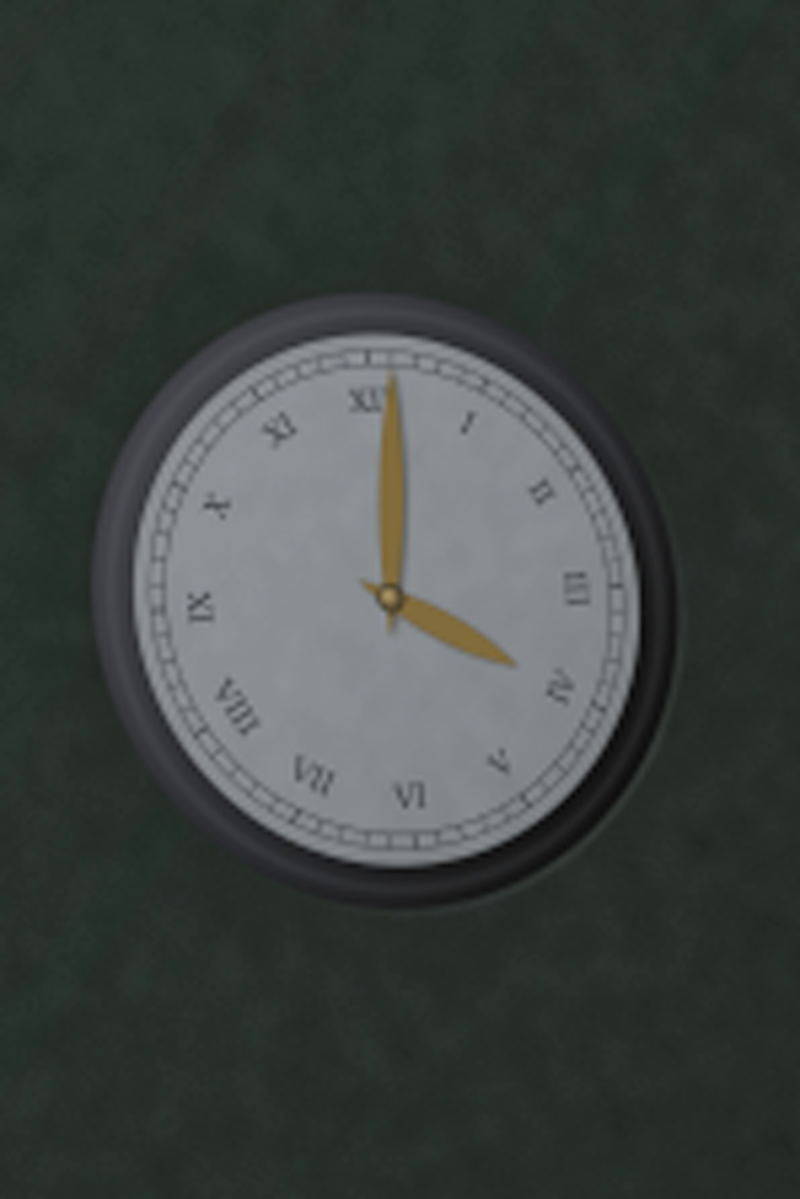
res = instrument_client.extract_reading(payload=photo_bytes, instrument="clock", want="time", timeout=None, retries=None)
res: 4:01
